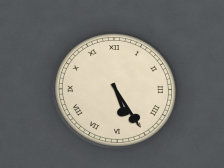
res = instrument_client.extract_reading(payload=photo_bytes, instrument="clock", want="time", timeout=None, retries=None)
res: 5:25
